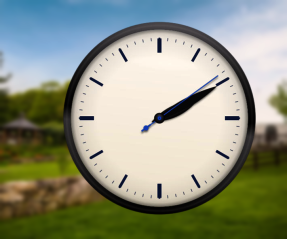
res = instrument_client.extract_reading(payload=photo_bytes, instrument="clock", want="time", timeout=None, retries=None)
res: 2:10:09
